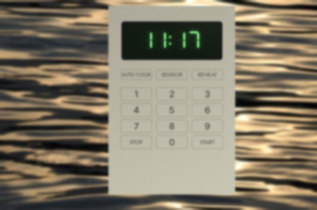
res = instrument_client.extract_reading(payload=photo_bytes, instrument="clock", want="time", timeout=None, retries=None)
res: 11:17
